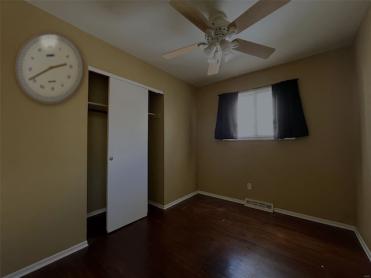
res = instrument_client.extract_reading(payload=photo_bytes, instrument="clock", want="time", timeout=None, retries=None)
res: 2:41
